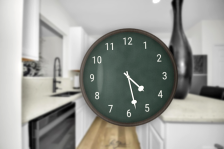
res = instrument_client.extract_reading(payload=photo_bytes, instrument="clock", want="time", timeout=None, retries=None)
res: 4:28
